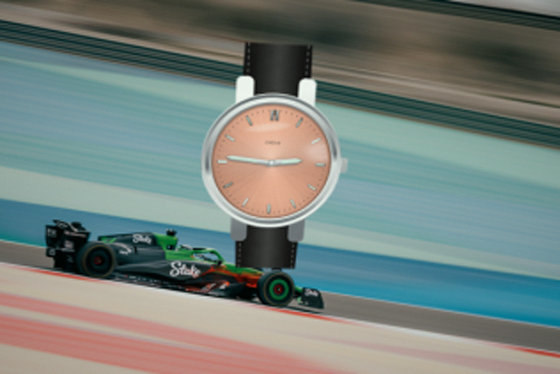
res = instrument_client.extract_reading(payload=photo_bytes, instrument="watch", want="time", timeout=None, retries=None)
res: 2:46
